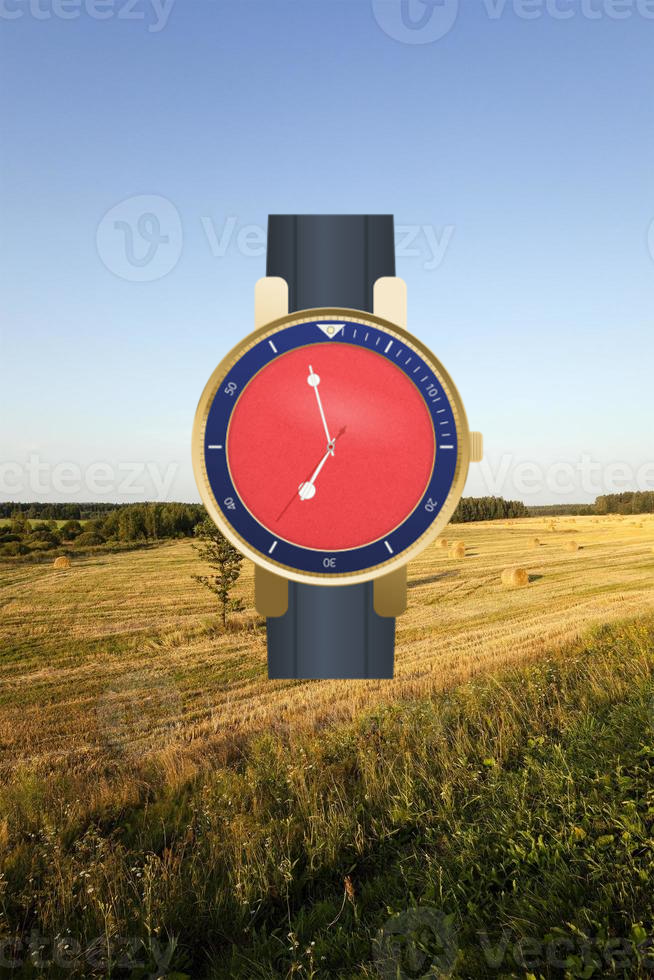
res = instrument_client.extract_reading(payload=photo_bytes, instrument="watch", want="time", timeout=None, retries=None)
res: 6:57:36
